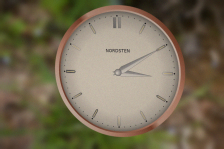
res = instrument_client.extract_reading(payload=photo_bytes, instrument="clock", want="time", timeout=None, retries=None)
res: 3:10
